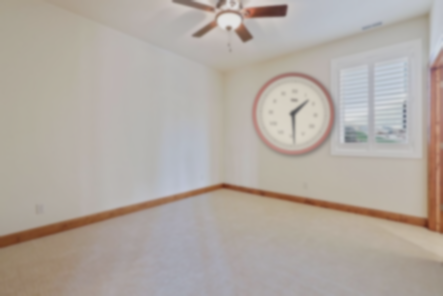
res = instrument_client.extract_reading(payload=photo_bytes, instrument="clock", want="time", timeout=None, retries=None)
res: 1:29
